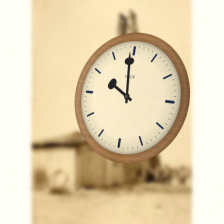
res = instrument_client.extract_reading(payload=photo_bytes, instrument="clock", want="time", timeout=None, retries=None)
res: 9:59
